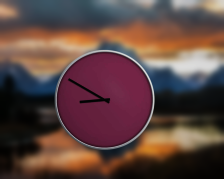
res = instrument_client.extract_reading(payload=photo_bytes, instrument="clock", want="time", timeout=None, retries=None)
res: 8:50
